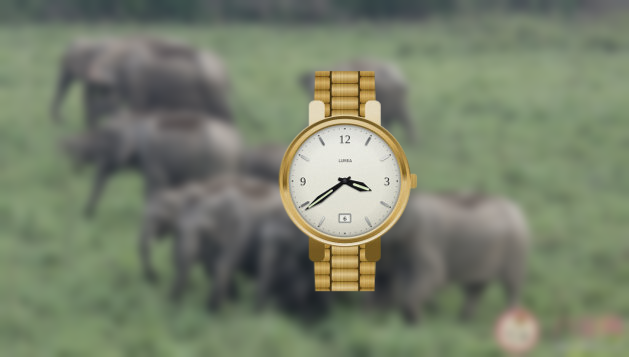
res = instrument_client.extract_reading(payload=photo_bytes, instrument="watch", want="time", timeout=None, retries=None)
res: 3:39
